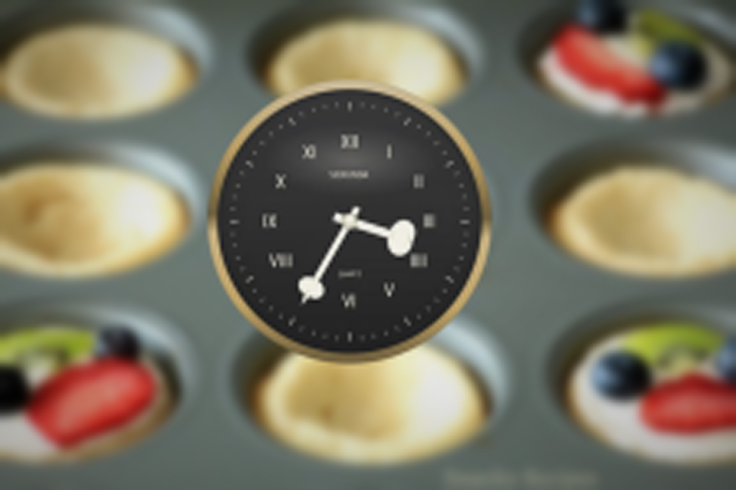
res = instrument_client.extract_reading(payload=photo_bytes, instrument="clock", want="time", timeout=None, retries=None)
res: 3:35
